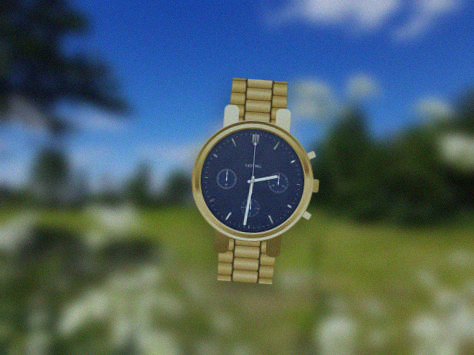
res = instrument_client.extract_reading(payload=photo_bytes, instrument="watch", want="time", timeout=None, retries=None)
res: 2:31
